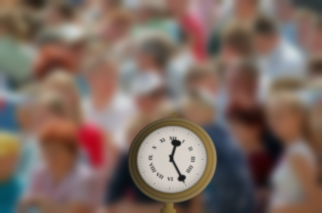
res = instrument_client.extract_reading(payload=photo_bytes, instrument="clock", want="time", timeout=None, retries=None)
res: 12:25
